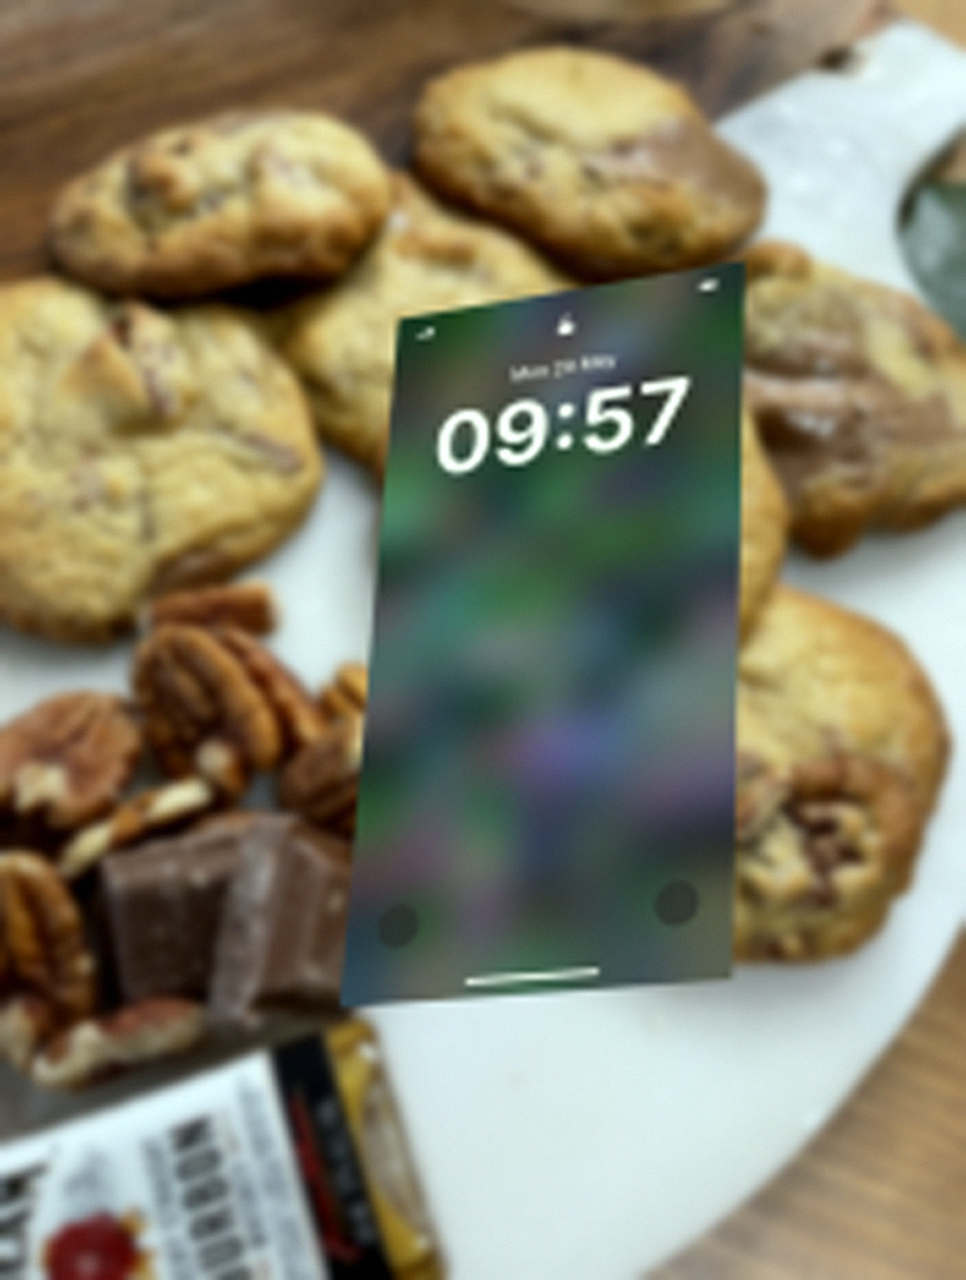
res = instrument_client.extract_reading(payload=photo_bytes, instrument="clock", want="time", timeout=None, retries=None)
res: 9:57
